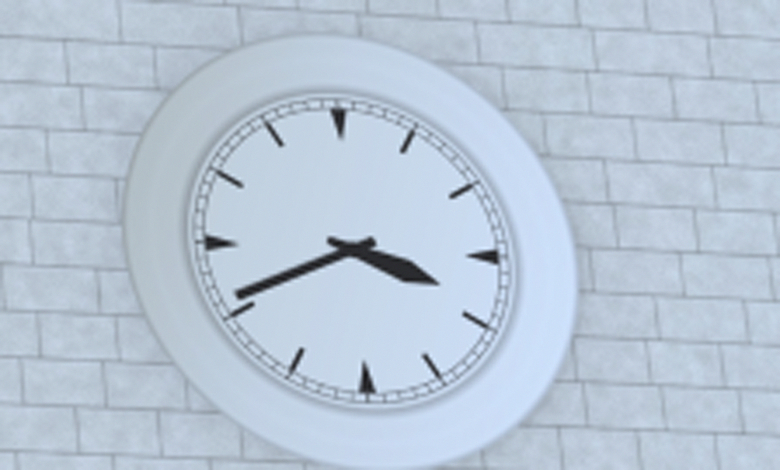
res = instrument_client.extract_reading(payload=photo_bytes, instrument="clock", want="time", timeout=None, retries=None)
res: 3:41
